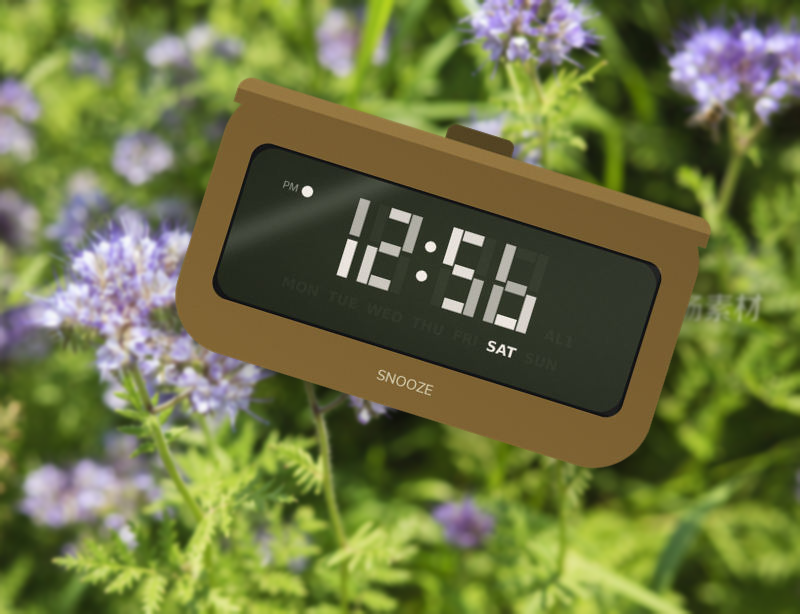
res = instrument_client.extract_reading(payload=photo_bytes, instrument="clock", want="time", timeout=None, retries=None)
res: 12:56
